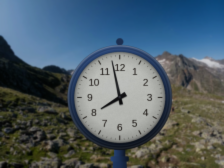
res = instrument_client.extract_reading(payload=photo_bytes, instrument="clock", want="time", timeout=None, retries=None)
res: 7:58
